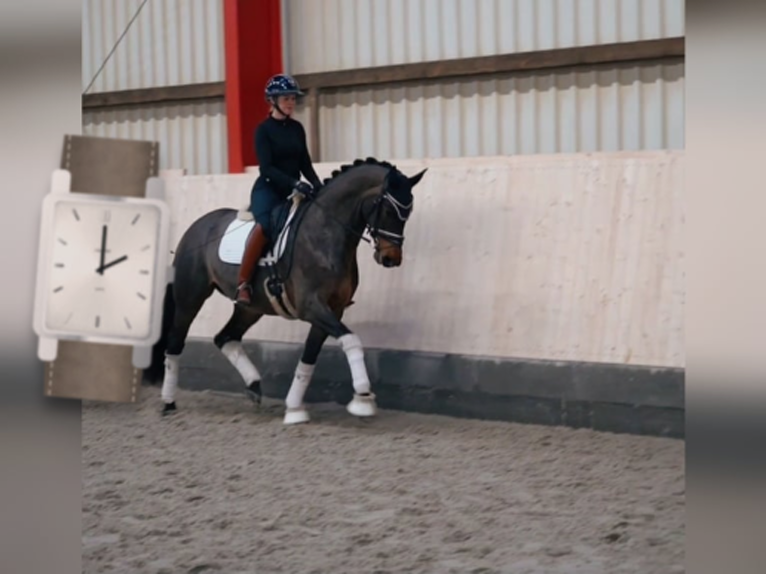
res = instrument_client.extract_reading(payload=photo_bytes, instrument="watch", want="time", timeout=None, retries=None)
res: 2:00
